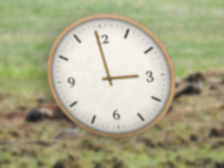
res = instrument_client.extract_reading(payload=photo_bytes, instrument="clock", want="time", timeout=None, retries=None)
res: 2:59
